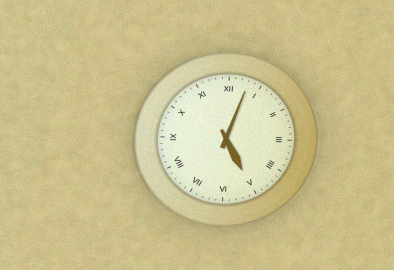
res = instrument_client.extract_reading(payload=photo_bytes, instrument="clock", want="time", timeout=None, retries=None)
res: 5:03
